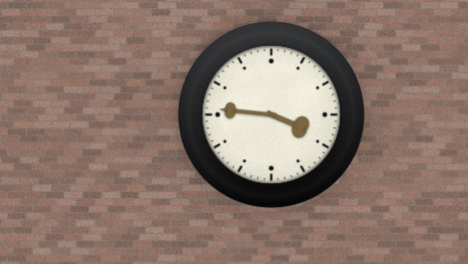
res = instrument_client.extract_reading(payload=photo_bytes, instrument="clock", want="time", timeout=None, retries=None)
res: 3:46
